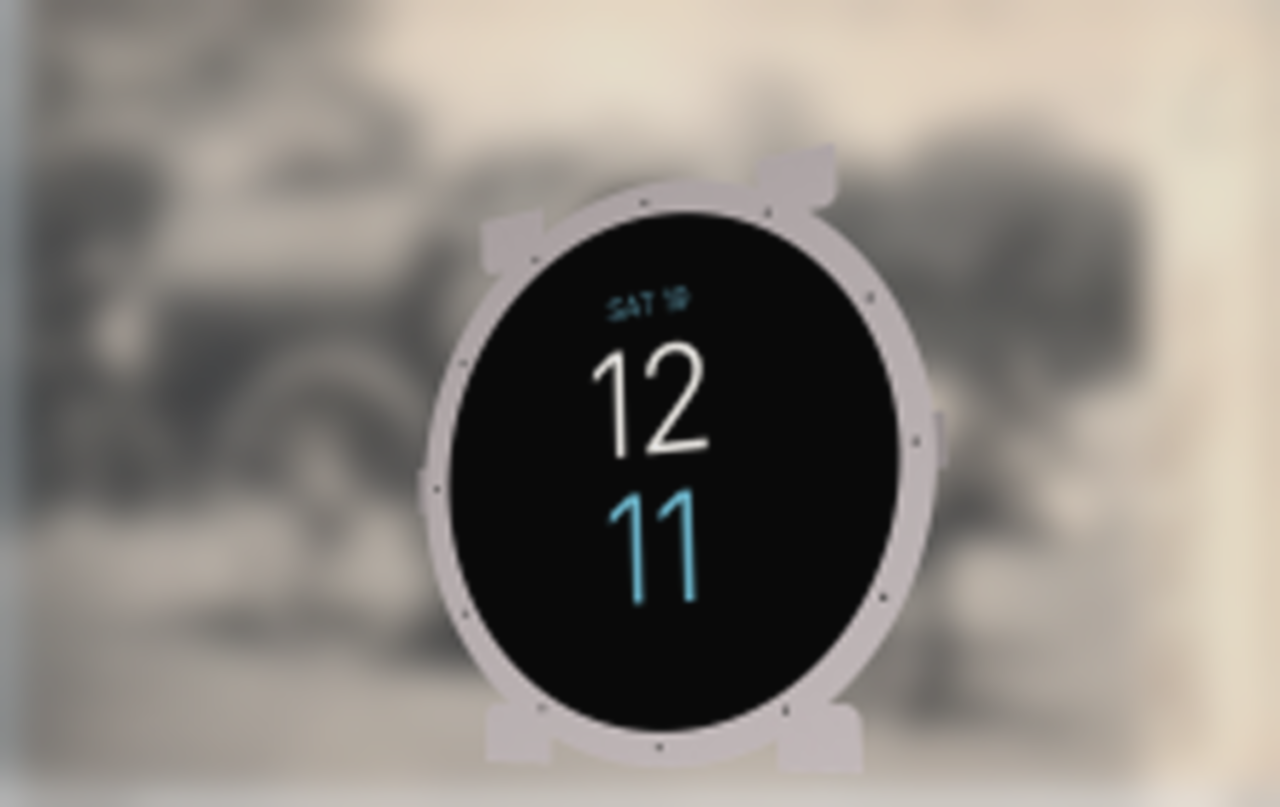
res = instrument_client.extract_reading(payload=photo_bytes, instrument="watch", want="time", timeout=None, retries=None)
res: 12:11
